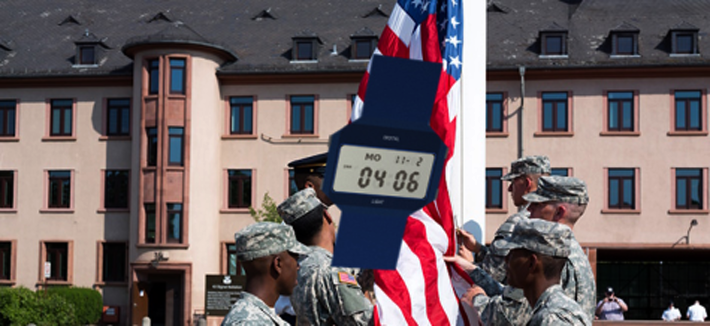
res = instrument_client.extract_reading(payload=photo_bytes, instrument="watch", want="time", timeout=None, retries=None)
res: 4:06
